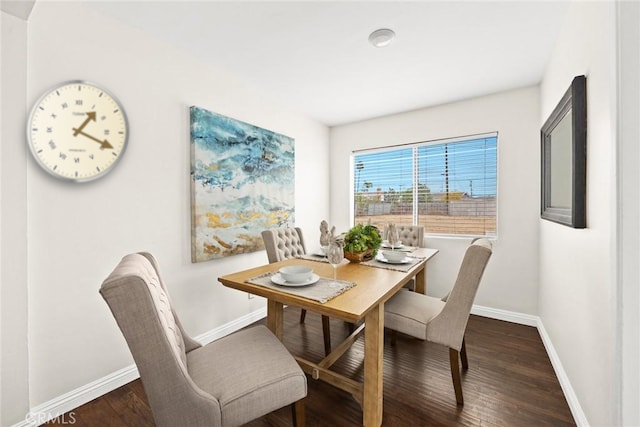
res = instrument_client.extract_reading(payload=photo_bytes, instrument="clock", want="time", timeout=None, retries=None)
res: 1:19
